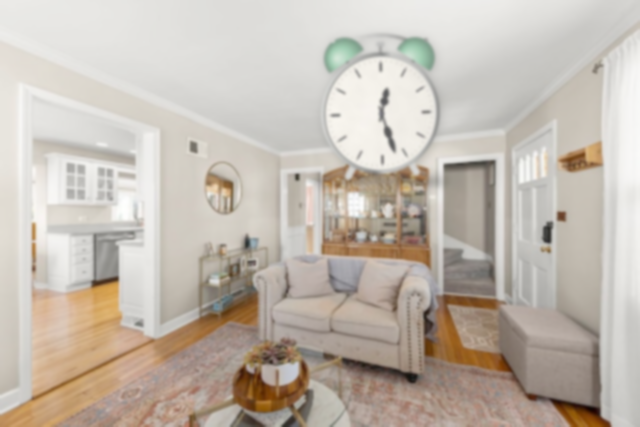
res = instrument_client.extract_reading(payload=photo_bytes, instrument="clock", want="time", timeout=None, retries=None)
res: 12:27
